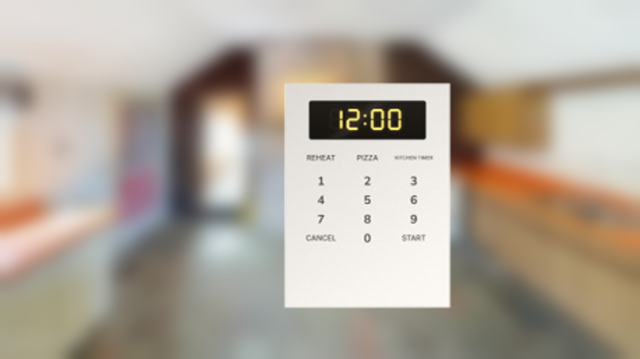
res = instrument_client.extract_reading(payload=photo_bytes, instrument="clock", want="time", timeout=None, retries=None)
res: 12:00
